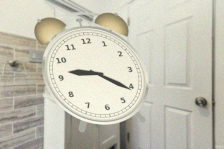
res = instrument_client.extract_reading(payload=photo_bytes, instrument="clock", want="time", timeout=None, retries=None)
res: 9:21
